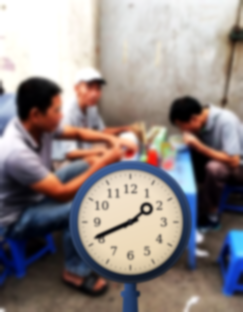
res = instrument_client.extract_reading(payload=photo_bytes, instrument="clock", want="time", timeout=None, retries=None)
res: 1:41
